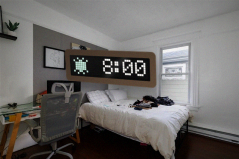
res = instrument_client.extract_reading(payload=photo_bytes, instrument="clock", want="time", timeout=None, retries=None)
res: 8:00
